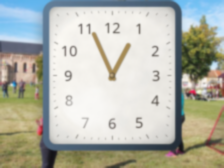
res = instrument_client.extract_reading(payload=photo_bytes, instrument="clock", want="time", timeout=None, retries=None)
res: 12:56
